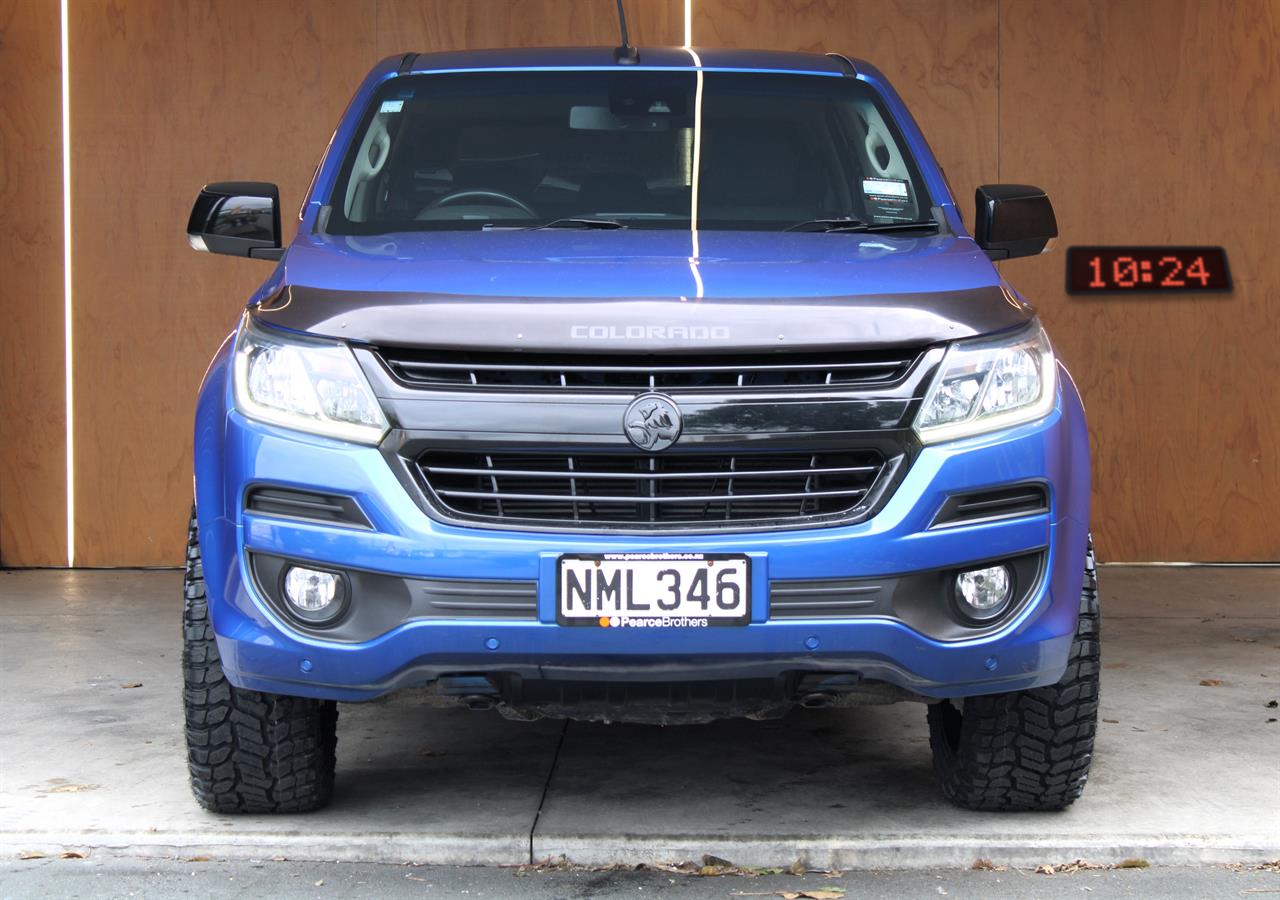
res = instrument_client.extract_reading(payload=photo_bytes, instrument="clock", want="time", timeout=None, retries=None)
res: 10:24
